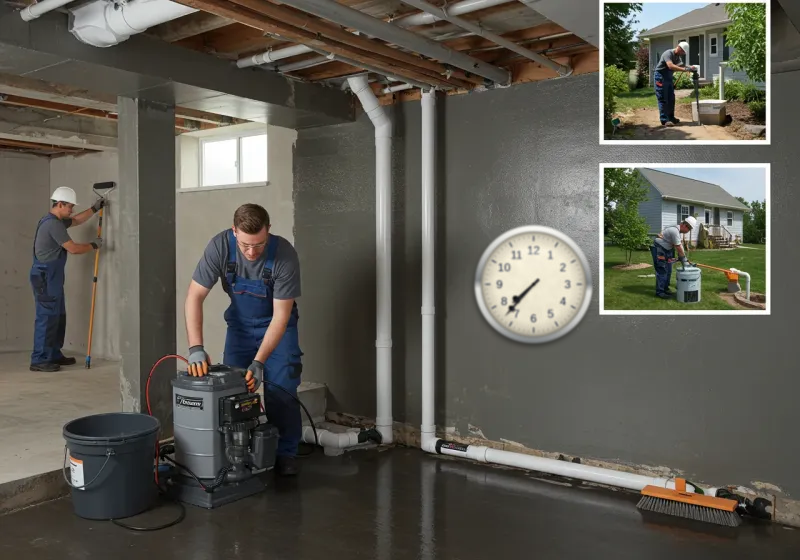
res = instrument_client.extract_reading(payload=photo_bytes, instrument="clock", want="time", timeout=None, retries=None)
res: 7:37
